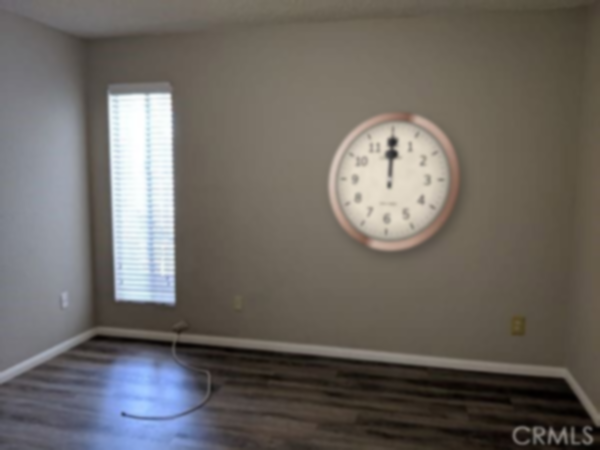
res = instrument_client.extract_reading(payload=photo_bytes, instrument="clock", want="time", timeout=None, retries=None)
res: 12:00
